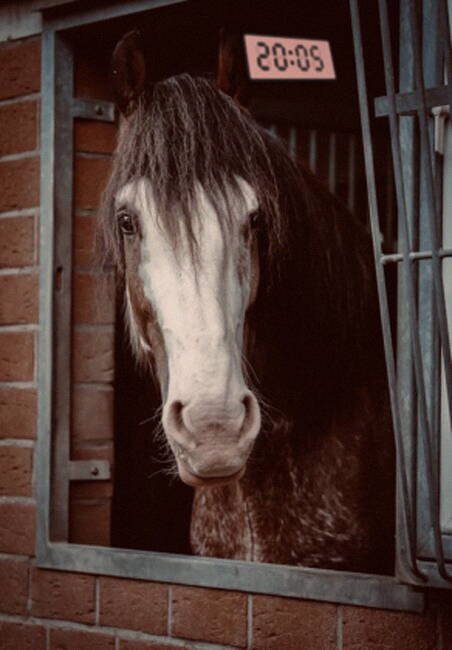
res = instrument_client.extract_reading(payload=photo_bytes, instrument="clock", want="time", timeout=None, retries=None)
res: 20:05
